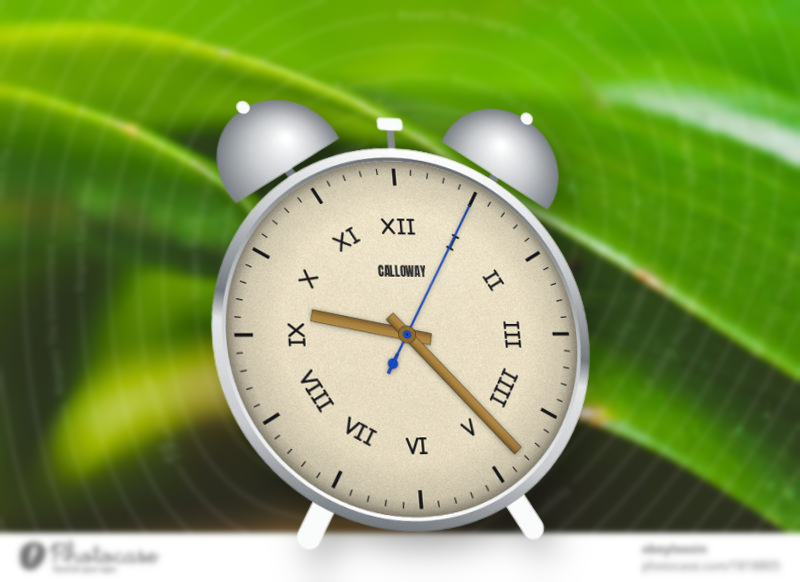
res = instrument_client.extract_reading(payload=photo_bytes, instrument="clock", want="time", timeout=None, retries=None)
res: 9:23:05
